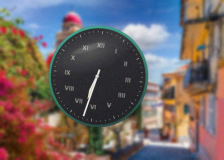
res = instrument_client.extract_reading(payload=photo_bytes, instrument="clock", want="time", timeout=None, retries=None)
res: 6:32
